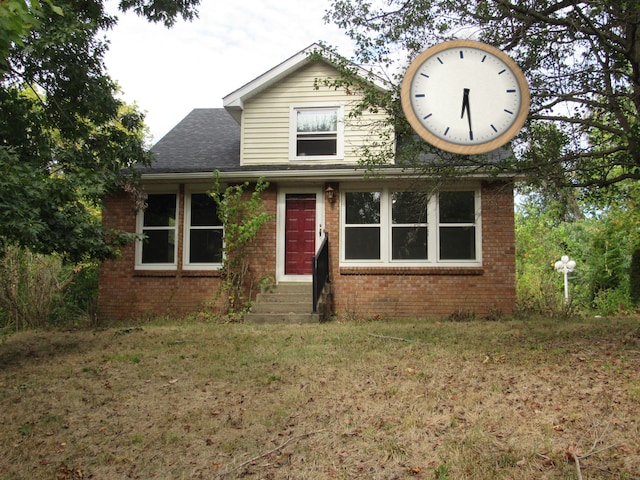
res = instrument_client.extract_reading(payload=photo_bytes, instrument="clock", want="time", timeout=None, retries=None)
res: 6:30
